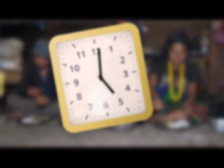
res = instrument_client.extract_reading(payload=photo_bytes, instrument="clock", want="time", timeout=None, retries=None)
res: 5:01
